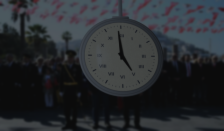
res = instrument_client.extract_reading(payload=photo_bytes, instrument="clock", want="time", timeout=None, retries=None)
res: 4:59
